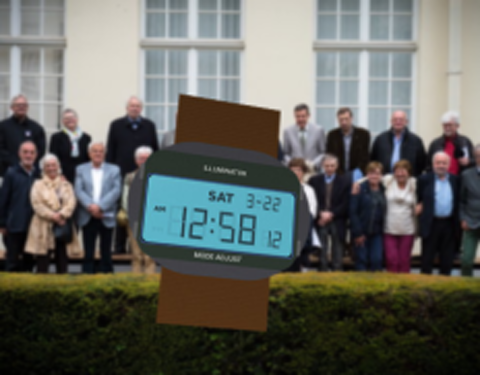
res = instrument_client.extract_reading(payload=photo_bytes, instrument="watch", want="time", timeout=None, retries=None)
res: 12:58:12
